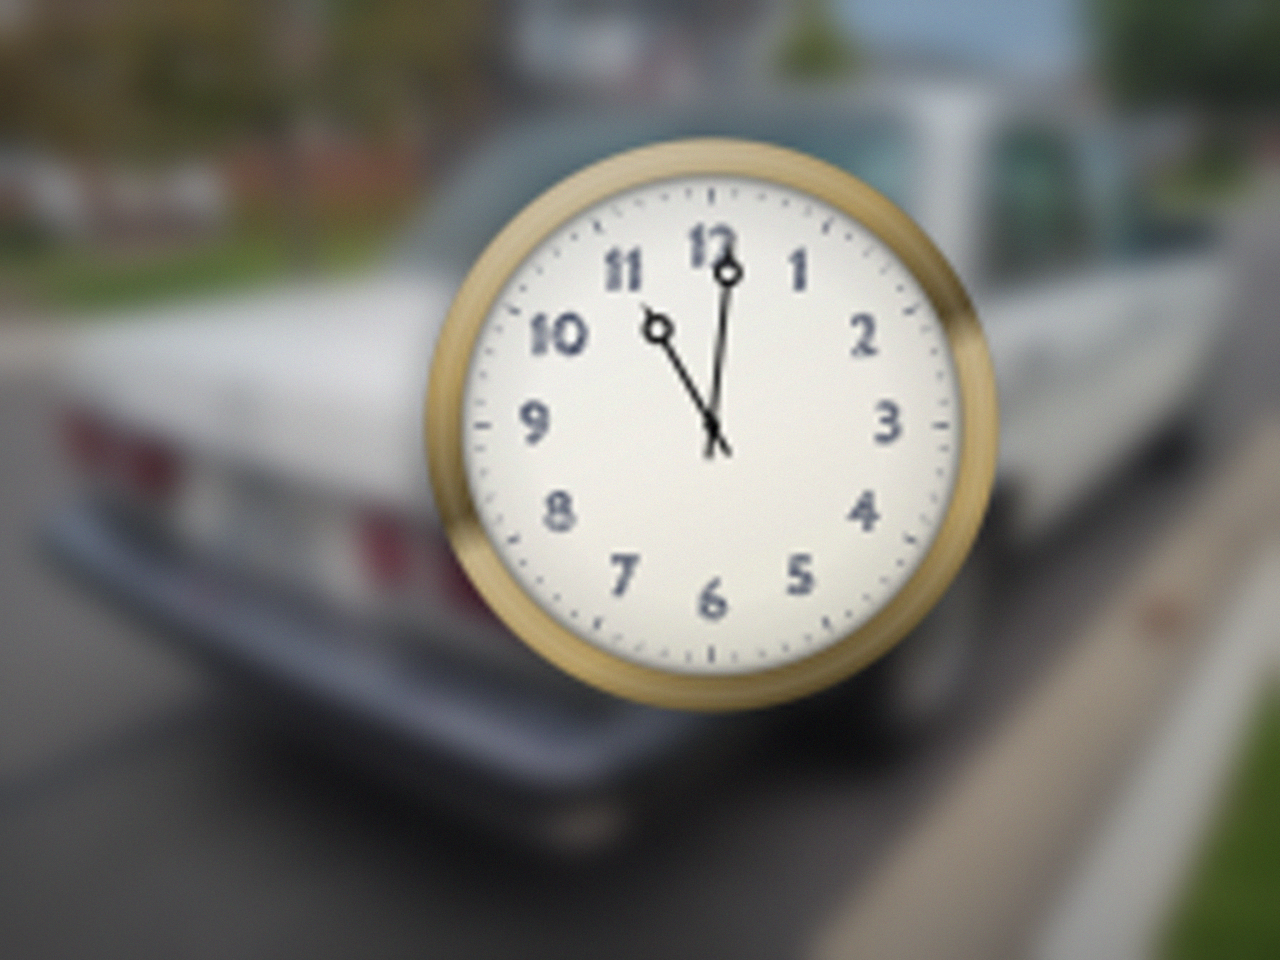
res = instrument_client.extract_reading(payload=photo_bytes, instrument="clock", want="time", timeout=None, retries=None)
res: 11:01
